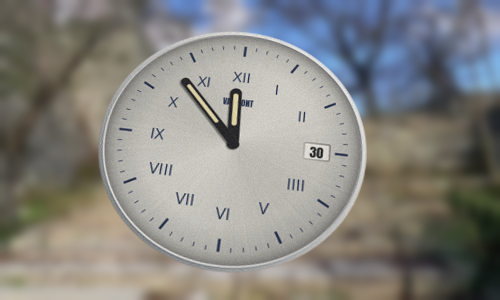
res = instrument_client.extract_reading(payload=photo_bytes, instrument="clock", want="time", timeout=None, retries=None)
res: 11:53
